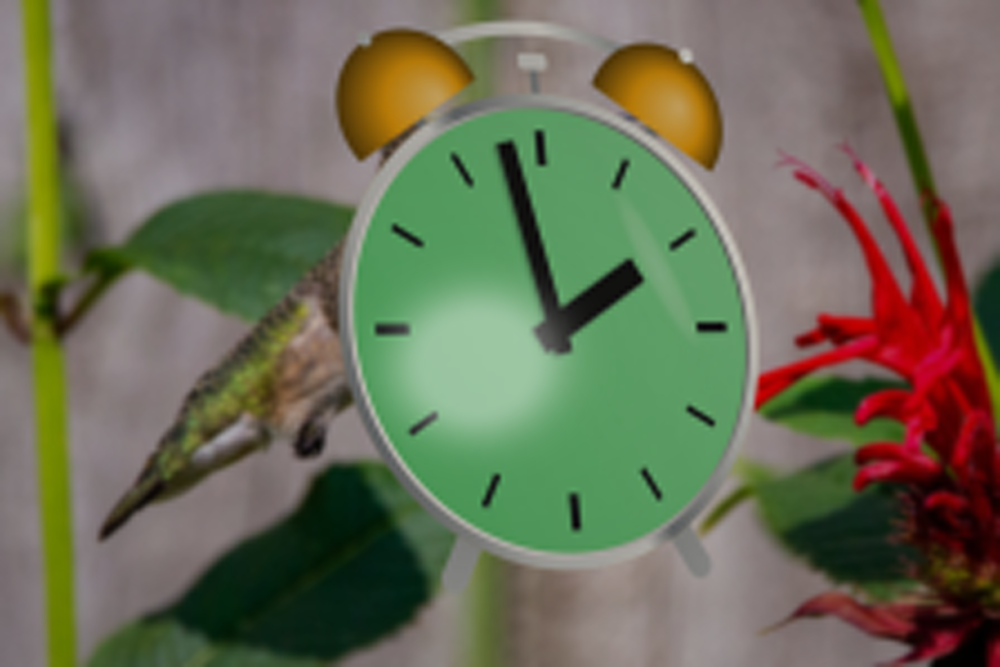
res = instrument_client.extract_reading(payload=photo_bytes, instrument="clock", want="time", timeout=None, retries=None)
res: 1:58
